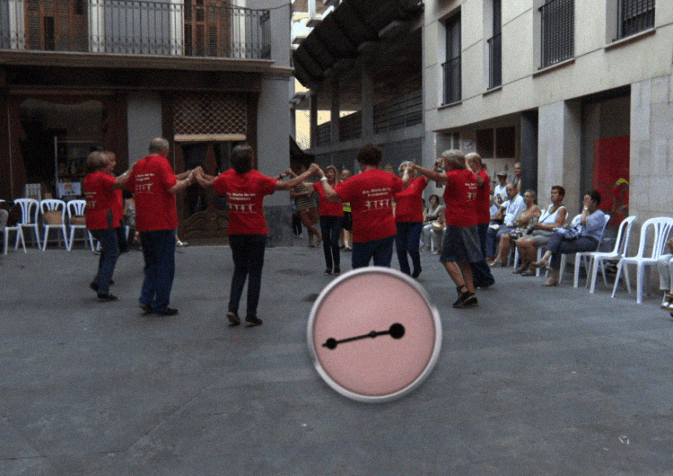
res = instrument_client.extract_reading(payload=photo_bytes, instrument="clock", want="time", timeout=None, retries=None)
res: 2:43
